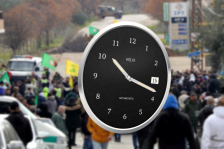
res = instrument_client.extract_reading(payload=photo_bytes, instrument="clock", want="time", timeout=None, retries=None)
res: 10:18
